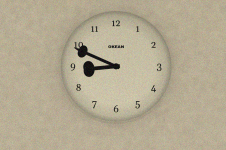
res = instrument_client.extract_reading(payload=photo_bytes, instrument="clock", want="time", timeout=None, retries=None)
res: 8:49
